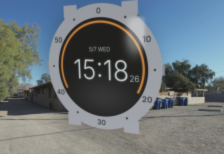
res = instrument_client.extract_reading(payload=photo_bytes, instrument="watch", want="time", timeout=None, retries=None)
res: 15:18
